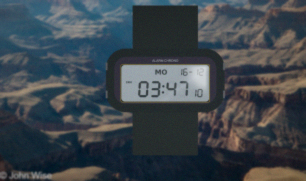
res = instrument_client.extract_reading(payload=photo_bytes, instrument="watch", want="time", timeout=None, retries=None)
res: 3:47
